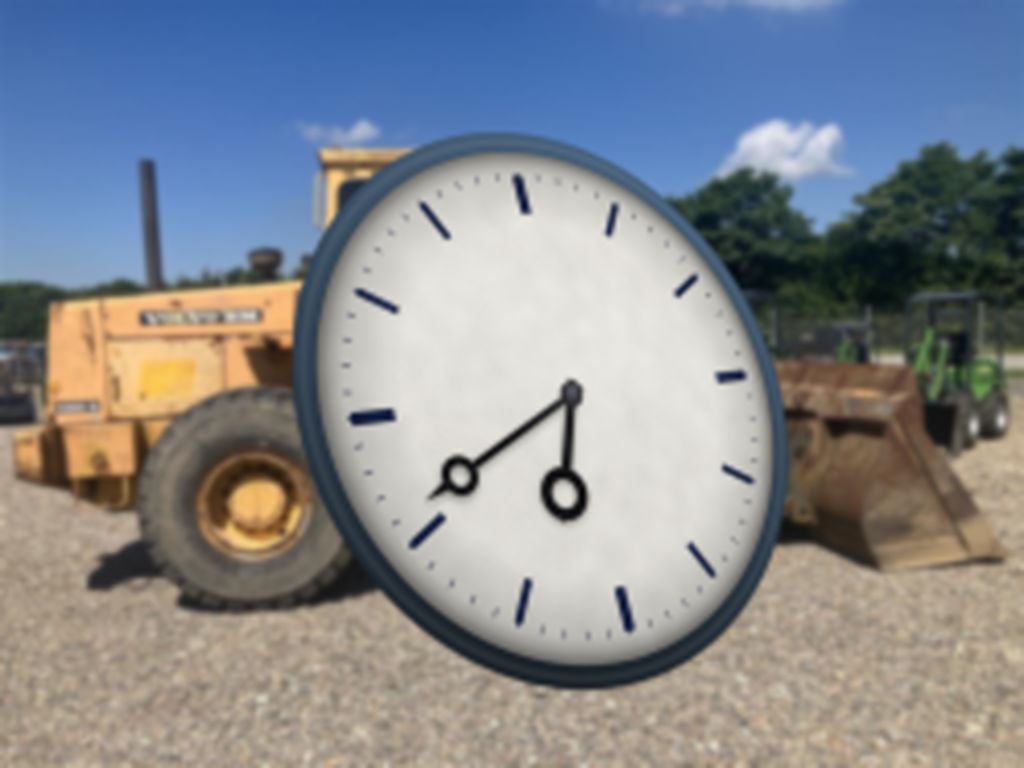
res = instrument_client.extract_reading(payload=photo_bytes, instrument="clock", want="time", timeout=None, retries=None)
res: 6:41
